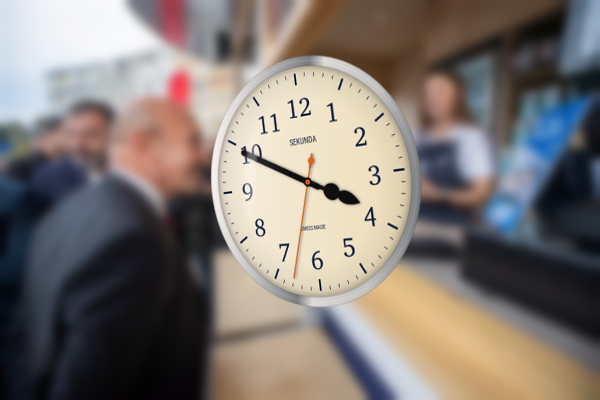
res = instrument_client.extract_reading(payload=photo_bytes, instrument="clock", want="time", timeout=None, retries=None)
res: 3:49:33
